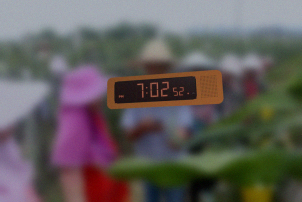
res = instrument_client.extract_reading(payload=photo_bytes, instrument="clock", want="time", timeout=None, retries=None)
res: 7:02:52
